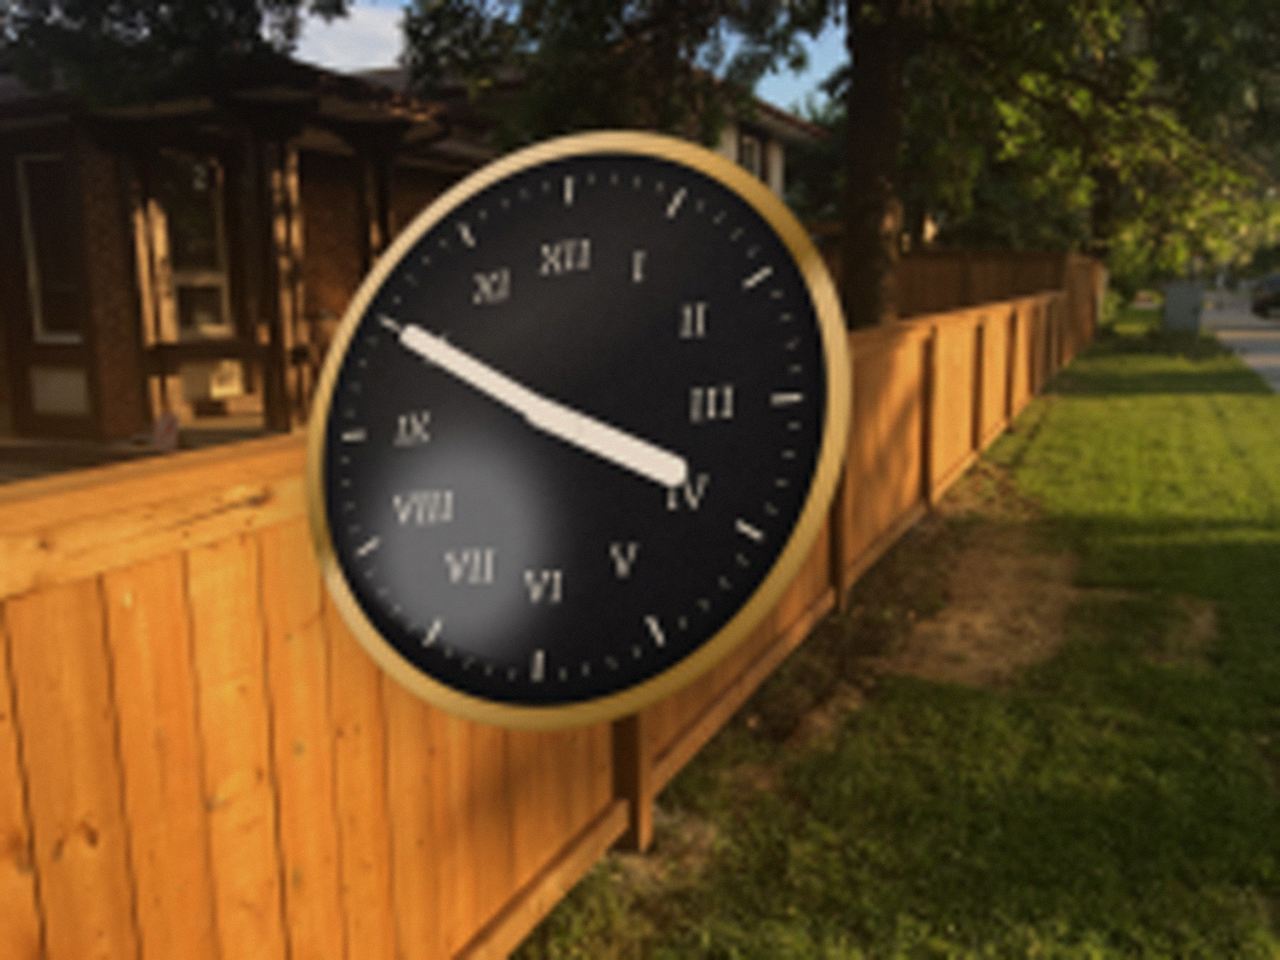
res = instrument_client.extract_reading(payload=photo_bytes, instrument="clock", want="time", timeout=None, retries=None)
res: 3:50
